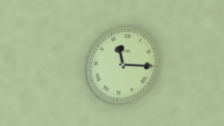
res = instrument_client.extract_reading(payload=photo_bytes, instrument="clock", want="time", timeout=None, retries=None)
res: 11:15
